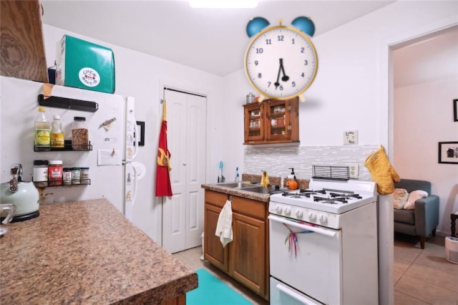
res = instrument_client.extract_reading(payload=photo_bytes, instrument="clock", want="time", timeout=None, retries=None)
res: 5:32
